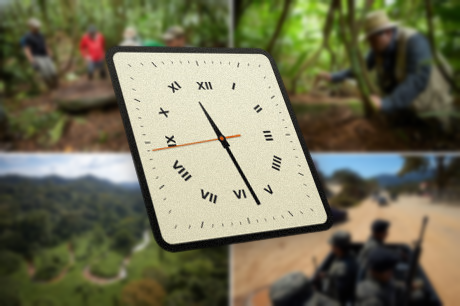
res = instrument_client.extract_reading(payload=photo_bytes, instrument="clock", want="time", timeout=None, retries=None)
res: 11:27:44
